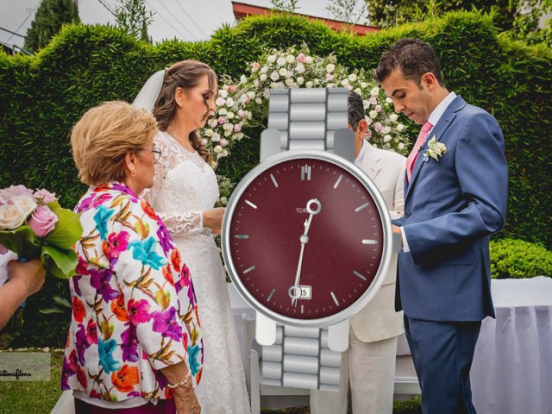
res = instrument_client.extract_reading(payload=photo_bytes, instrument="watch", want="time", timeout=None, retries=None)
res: 12:31:31
